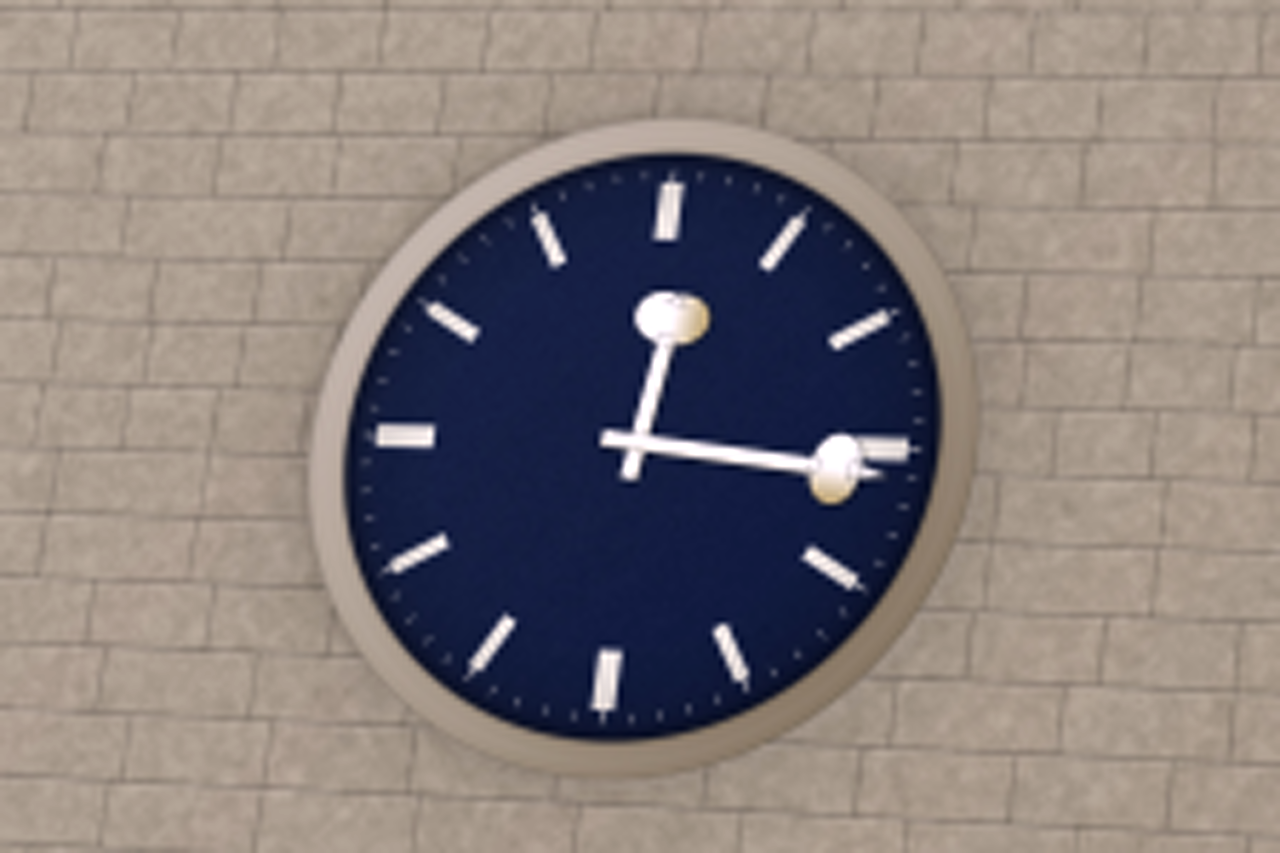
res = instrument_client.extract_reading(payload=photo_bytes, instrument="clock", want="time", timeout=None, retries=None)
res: 12:16
